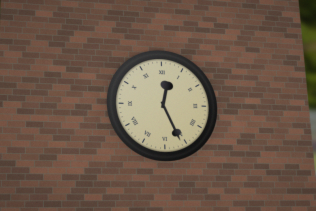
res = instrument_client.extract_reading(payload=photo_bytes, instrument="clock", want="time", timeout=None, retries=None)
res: 12:26
